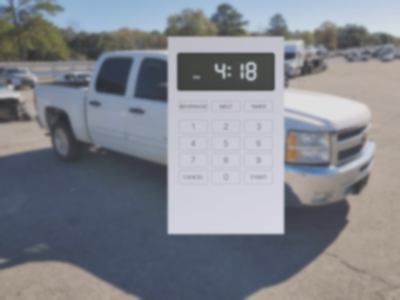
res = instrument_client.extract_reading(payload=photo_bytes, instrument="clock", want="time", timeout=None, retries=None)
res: 4:18
